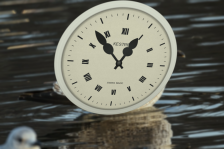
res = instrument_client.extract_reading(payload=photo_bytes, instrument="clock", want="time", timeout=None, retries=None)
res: 12:53
